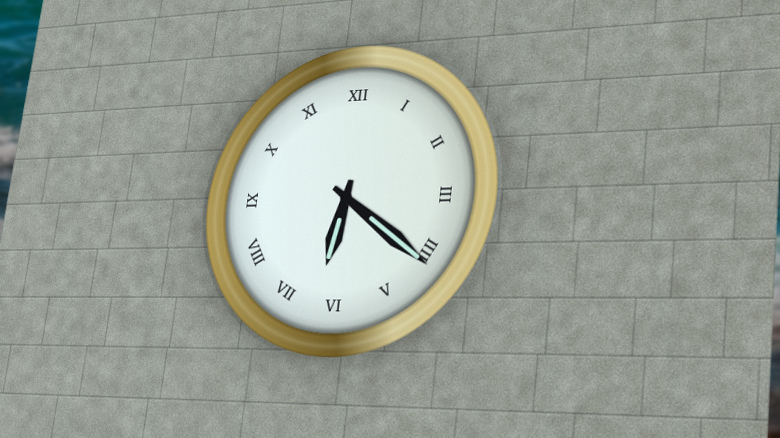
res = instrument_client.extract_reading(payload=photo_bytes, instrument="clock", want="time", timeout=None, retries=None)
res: 6:21
